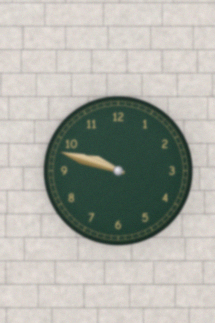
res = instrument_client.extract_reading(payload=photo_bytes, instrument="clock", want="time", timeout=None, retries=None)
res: 9:48
